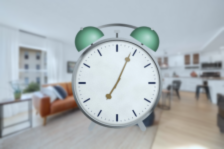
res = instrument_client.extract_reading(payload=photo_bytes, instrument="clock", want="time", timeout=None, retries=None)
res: 7:04
